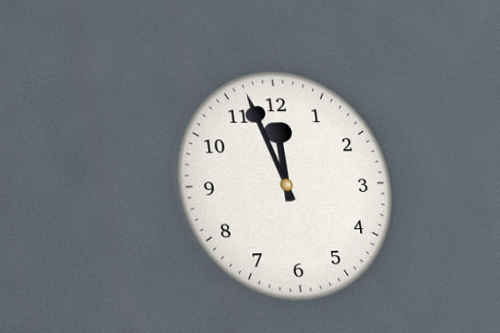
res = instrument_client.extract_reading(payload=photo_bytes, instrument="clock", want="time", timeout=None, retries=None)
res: 11:57
